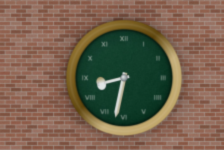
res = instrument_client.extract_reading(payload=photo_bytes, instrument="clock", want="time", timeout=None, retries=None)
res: 8:32
